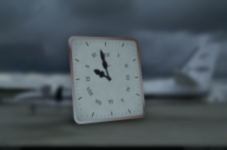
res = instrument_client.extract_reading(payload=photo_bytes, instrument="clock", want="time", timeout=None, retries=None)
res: 9:58
